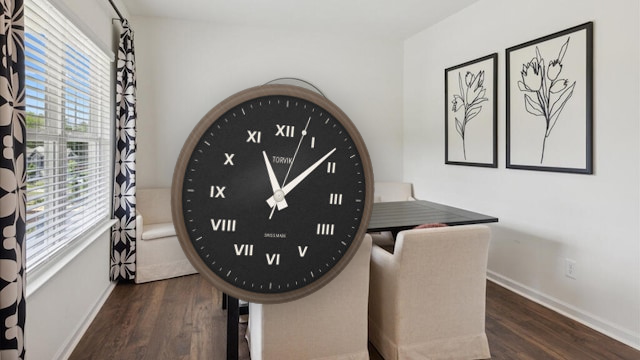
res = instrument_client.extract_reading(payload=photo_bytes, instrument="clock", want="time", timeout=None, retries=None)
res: 11:08:03
